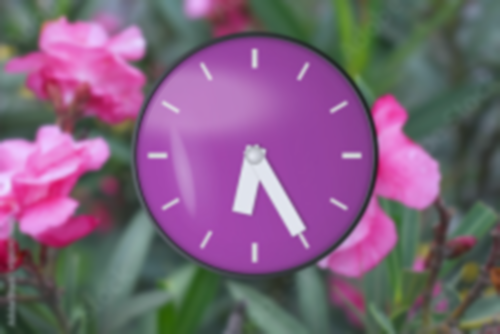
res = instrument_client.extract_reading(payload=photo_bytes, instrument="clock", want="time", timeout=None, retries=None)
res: 6:25
